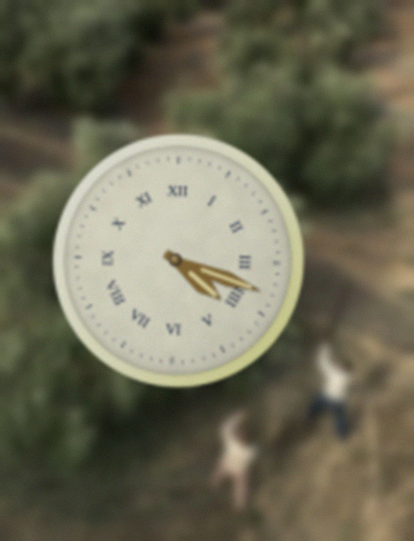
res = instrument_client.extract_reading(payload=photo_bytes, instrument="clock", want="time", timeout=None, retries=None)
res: 4:18
